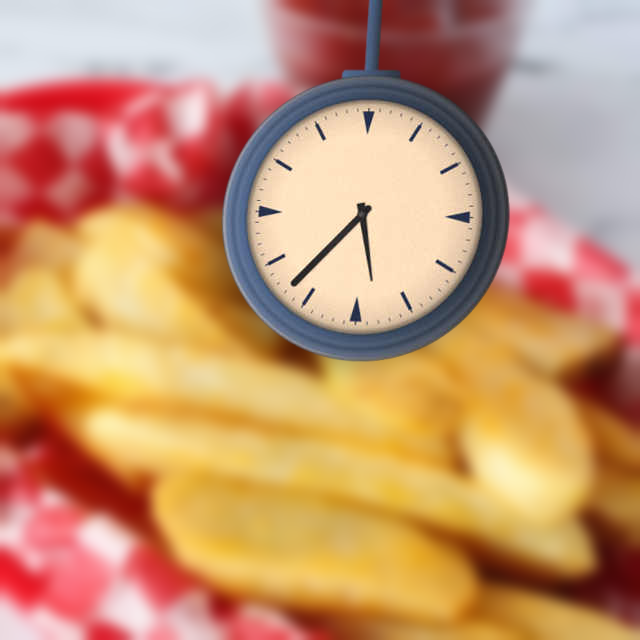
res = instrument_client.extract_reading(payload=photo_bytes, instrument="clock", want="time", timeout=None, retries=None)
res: 5:37
